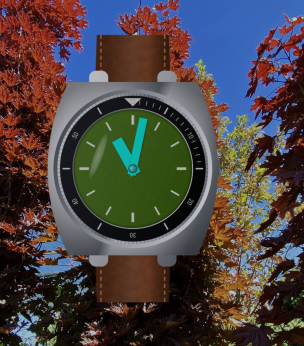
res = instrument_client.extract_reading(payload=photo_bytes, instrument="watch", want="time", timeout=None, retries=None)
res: 11:02
